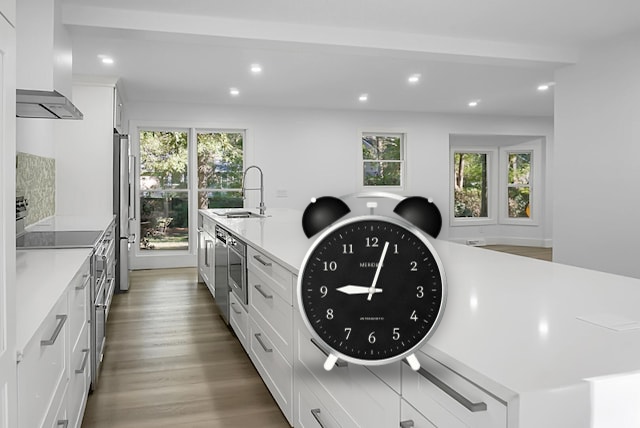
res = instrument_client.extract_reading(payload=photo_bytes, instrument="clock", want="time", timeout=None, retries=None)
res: 9:03
